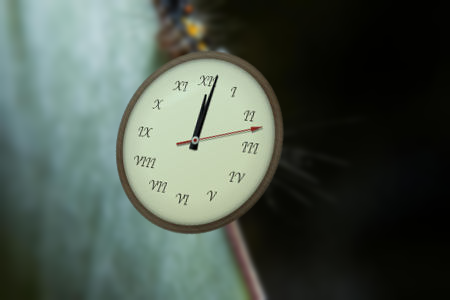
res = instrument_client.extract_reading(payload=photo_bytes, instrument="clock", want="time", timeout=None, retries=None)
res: 12:01:12
